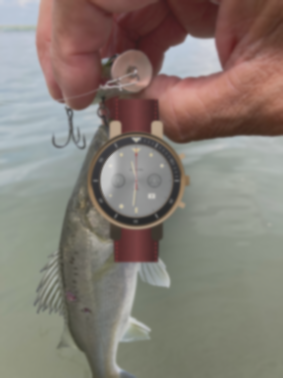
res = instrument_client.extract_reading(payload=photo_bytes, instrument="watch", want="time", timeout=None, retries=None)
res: 11:31
